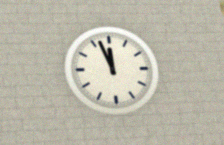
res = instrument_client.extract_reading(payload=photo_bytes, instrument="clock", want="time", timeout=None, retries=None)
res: 11:57
